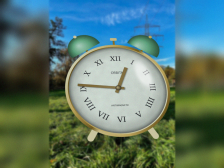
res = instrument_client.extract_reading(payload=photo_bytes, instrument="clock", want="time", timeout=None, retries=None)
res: 12:46
